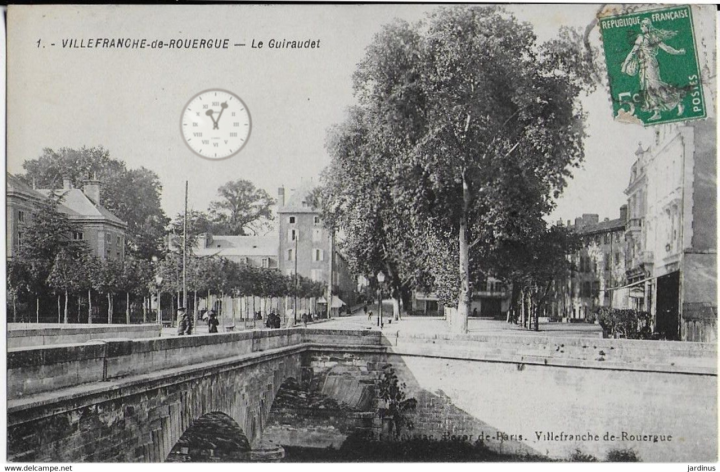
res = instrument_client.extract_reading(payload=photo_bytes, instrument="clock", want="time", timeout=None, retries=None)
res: 11:04
